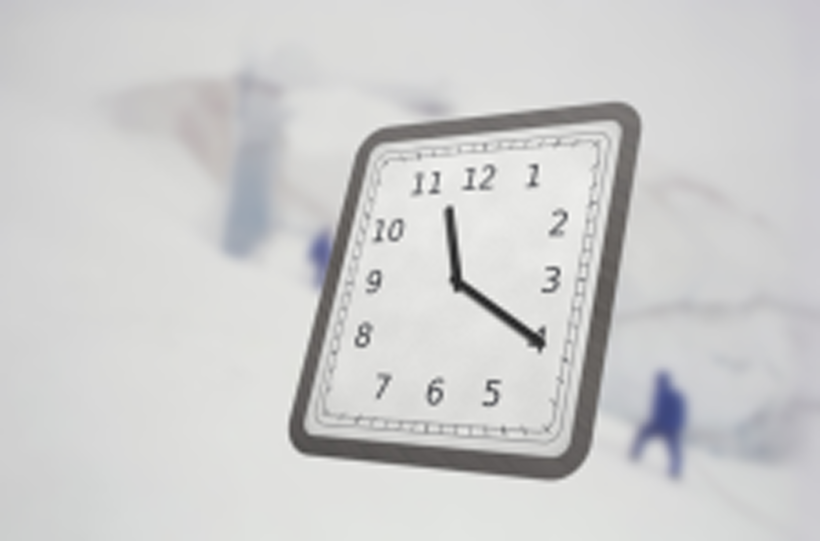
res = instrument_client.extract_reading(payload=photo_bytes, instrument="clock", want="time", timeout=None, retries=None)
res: 11:20
